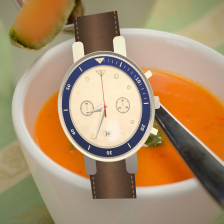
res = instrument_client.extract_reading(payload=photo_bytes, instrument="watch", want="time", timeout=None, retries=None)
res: 8:34
